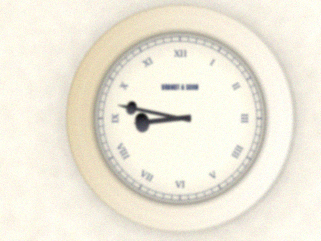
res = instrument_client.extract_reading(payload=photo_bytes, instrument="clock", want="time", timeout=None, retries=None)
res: 8:47
